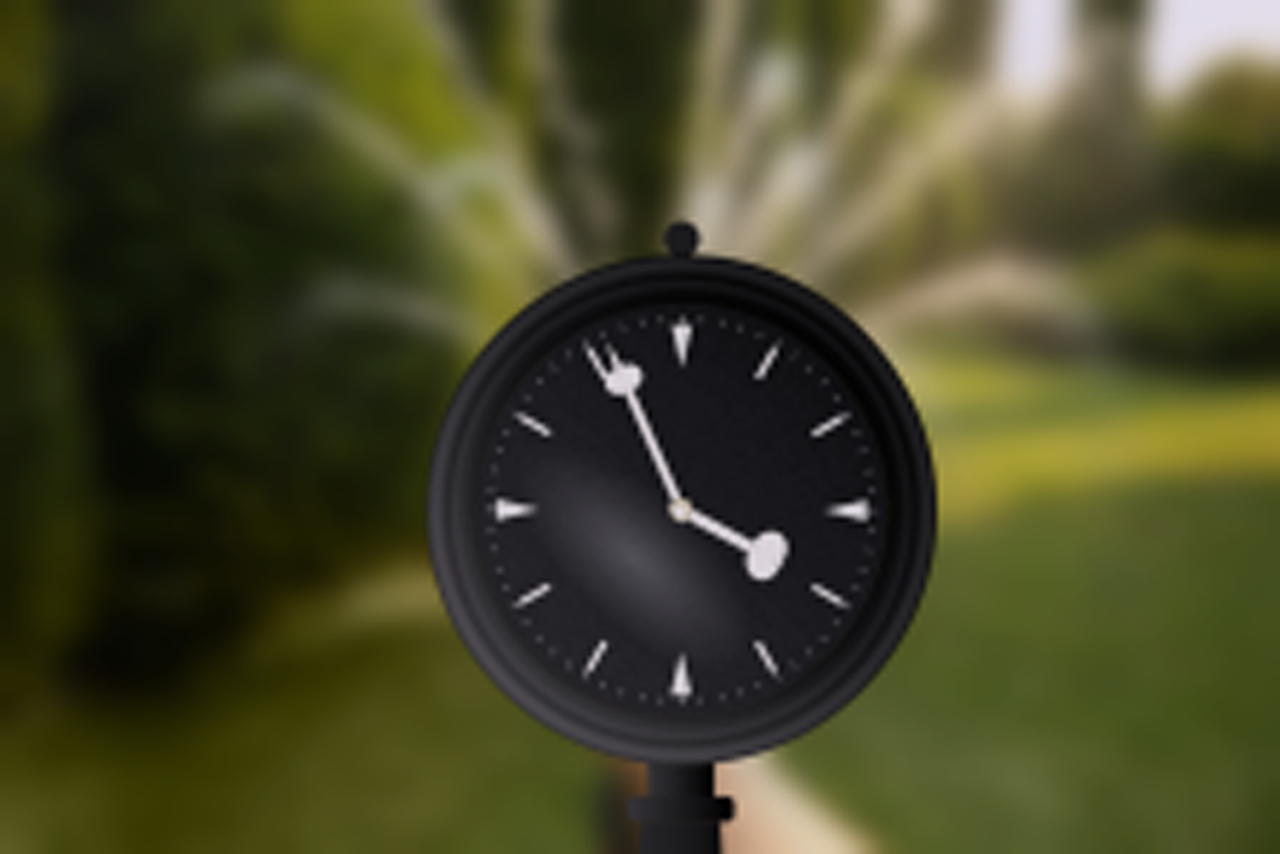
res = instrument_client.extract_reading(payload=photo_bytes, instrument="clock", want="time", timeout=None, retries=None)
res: 3:56
